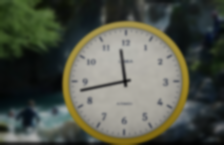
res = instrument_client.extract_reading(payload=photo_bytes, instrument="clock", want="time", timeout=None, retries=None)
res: 11:43
